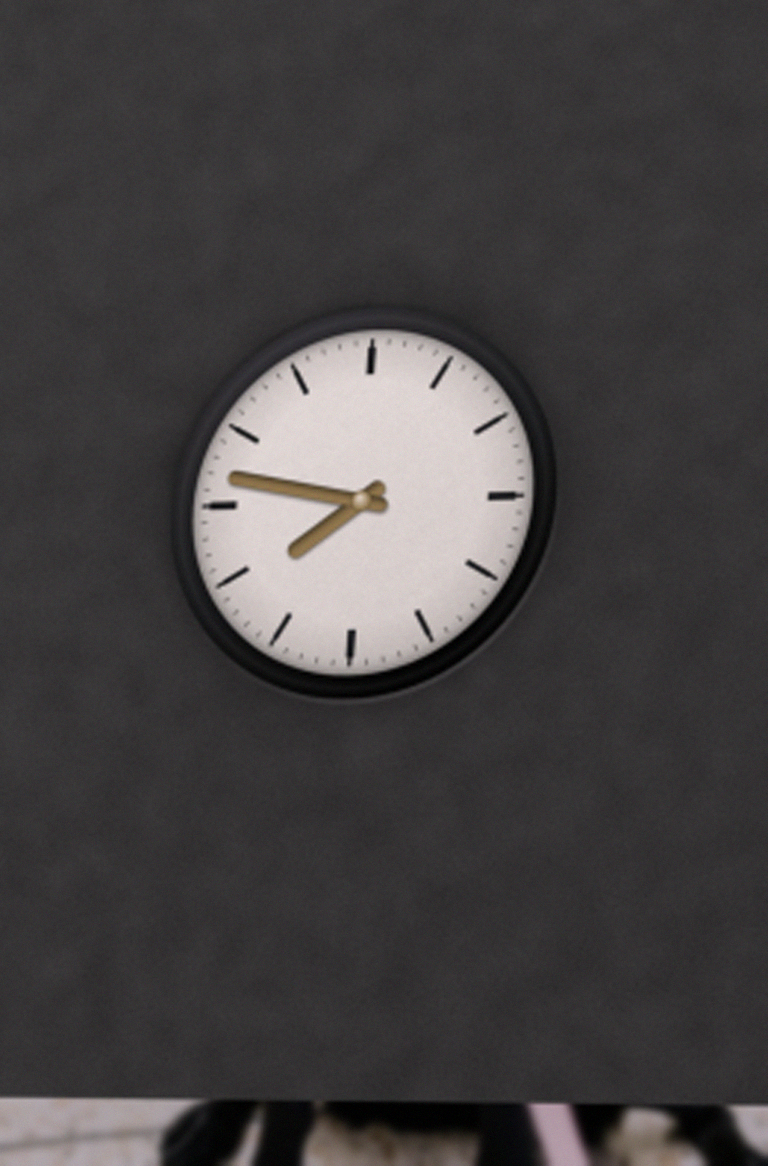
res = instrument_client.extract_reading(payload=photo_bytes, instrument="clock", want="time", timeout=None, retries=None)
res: 7:47
